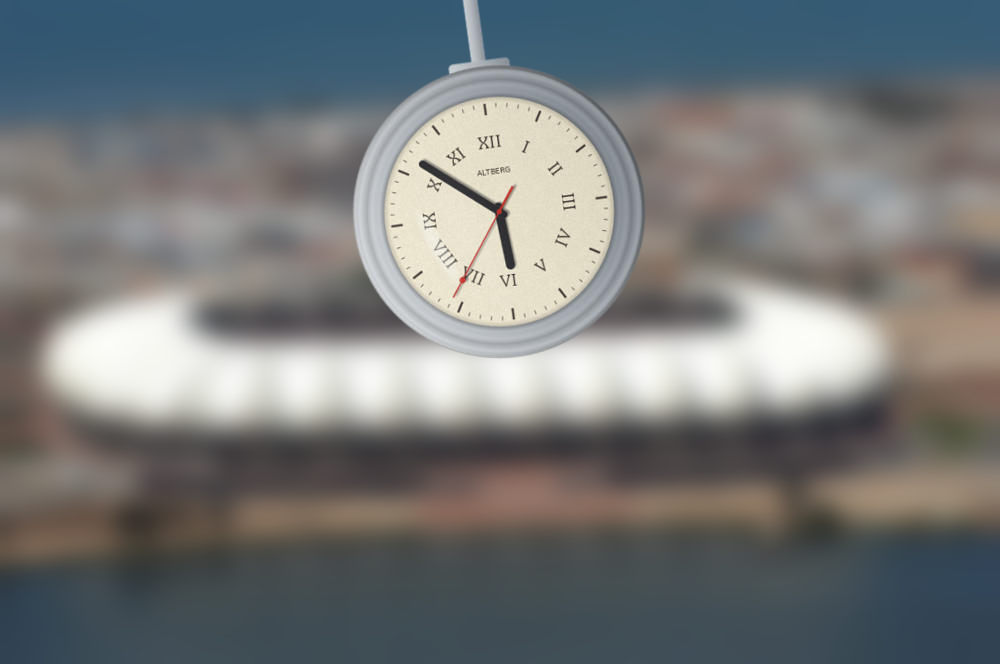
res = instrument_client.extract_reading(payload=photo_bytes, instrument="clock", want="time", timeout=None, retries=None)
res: 5:51:36
